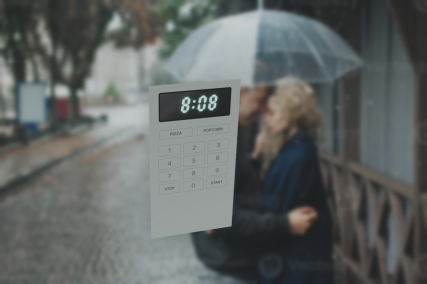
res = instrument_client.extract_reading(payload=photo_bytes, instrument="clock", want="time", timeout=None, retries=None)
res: 8:08
